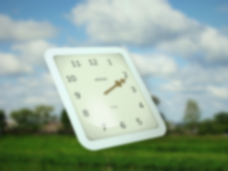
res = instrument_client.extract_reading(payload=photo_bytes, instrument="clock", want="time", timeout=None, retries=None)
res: 2:11
